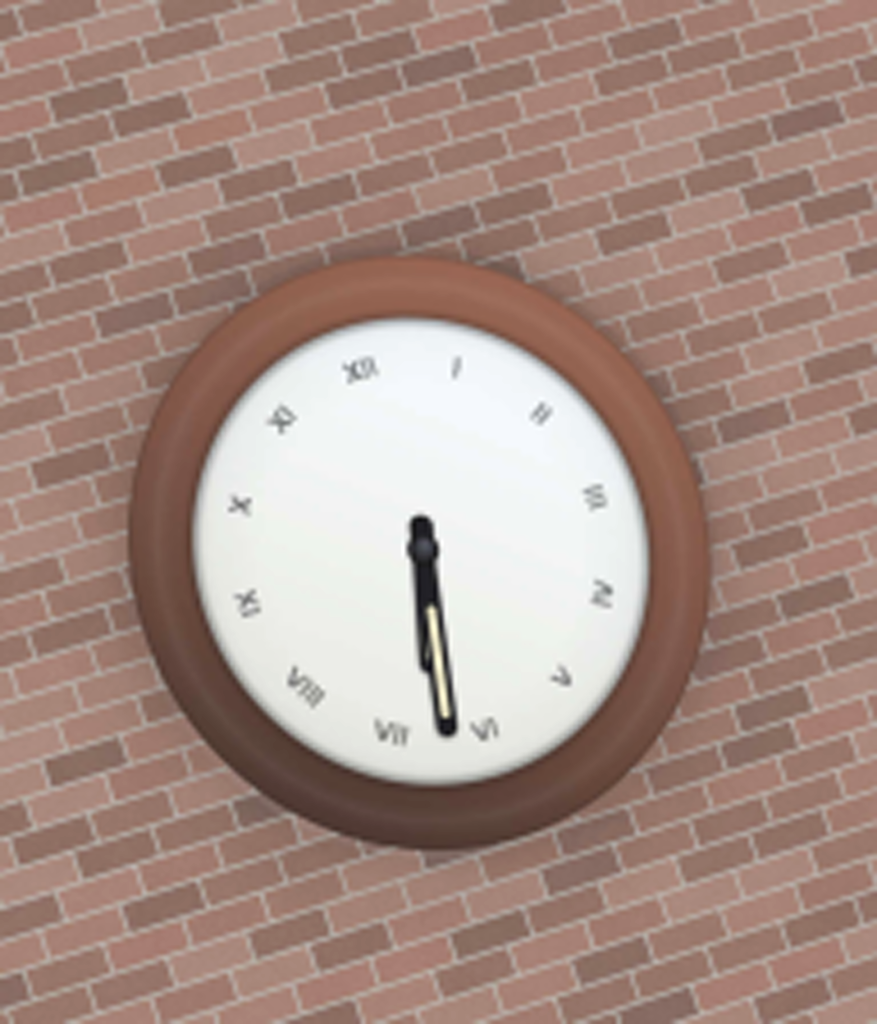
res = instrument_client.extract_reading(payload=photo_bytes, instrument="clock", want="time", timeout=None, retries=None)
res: 6:32
